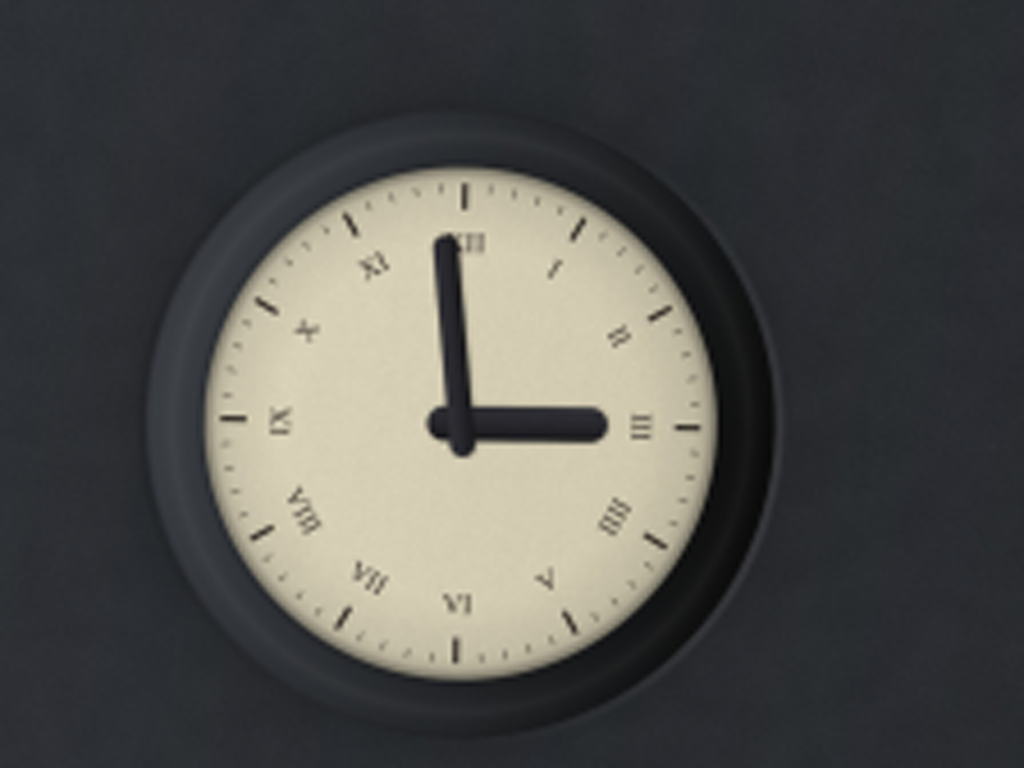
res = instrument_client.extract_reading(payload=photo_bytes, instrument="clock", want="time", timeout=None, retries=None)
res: 2:59
